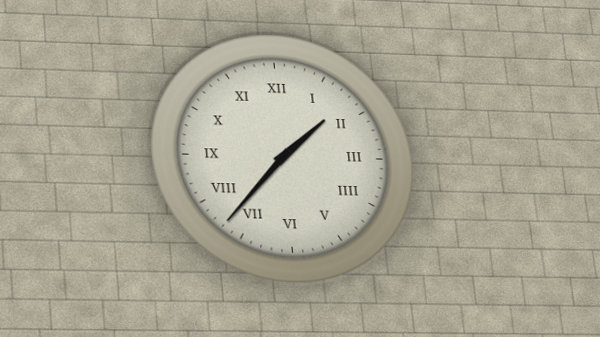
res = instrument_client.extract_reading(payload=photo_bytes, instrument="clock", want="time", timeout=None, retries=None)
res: 1:37
